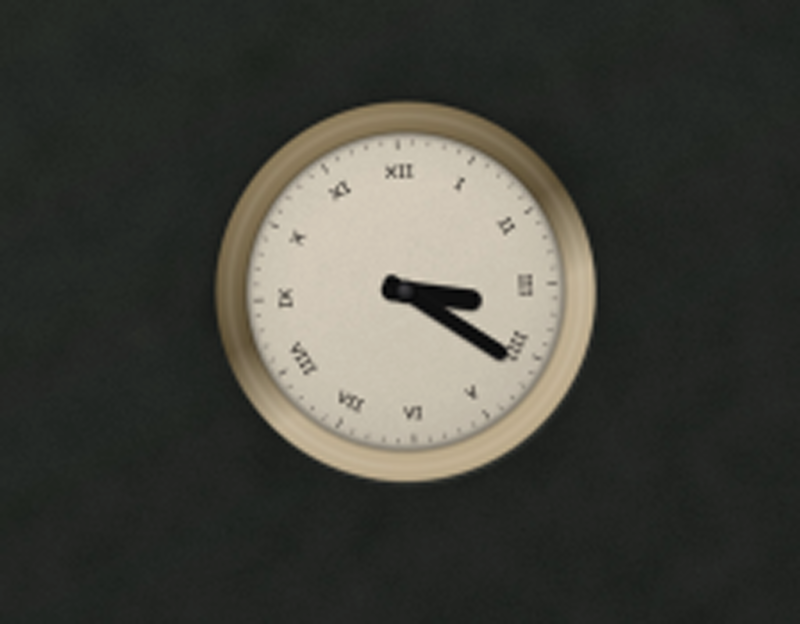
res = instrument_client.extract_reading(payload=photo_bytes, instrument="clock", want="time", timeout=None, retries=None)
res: 3:21
